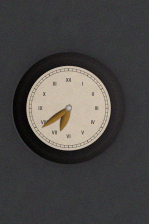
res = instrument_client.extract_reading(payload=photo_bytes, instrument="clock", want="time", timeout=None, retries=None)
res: 6:39
